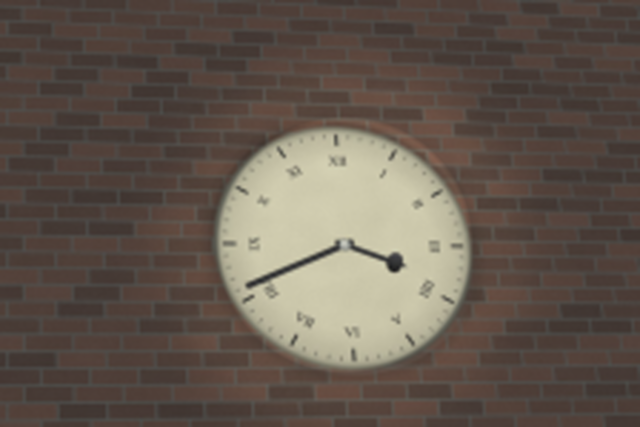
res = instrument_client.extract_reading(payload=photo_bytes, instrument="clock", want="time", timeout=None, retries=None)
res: 3:41
